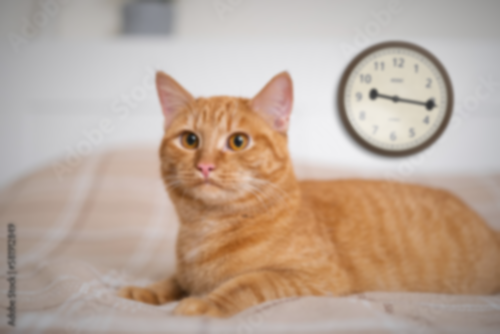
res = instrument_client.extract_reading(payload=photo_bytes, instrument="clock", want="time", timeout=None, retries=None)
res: 9:16
